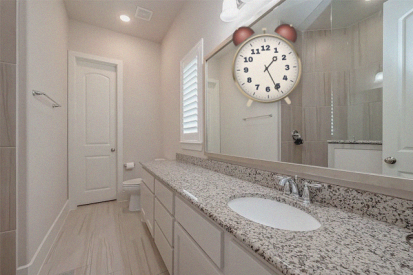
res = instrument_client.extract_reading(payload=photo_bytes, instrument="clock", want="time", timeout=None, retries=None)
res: 1:26
